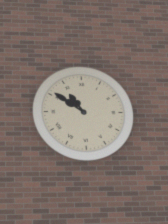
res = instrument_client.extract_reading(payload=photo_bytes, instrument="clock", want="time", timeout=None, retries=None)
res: 10:51
